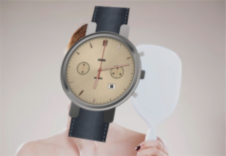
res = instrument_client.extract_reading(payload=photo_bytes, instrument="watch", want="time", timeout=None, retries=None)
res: 6:12
